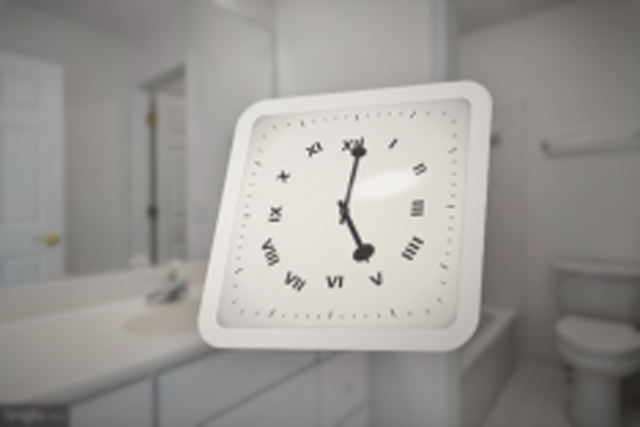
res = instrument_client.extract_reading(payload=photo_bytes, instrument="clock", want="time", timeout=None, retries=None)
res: 5:01
